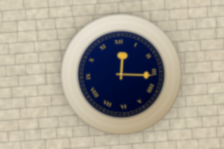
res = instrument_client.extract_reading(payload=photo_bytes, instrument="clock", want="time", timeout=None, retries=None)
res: 12:16
